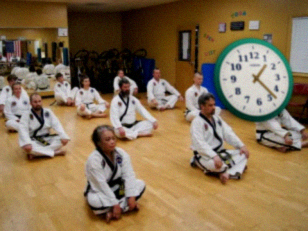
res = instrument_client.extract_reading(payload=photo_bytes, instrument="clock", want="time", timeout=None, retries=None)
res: 1:23
